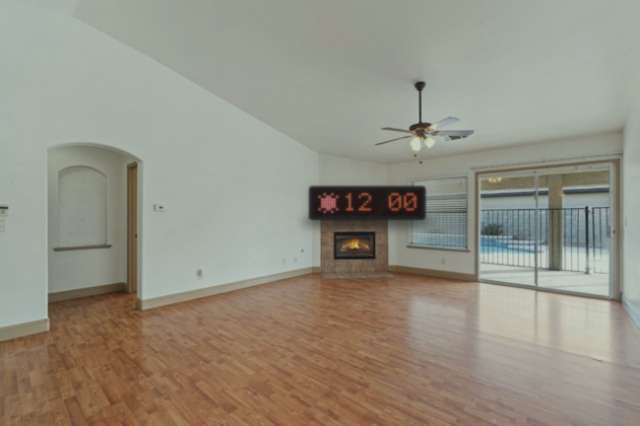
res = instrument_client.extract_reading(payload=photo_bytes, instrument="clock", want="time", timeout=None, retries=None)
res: 12:00
